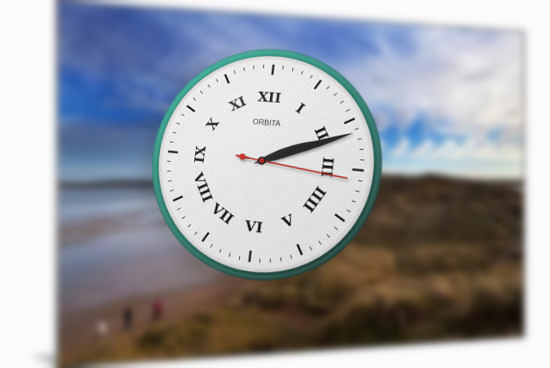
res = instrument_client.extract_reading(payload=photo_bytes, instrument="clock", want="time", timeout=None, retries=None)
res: 2:11:16
